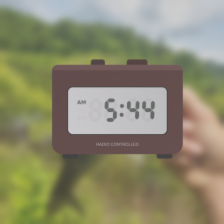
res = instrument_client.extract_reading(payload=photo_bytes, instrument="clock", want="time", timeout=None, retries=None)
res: 5:44
